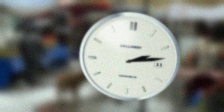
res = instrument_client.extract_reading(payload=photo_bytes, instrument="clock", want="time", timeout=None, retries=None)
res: 2:13
